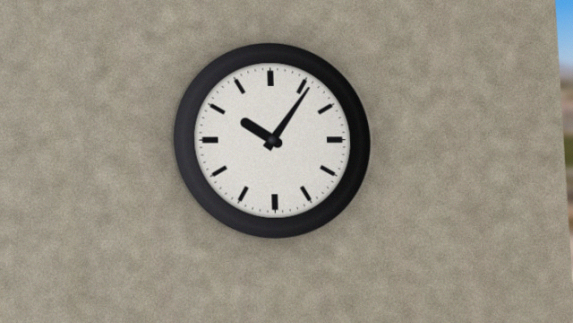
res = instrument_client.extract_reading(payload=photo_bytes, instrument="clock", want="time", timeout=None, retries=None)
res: 10:06
